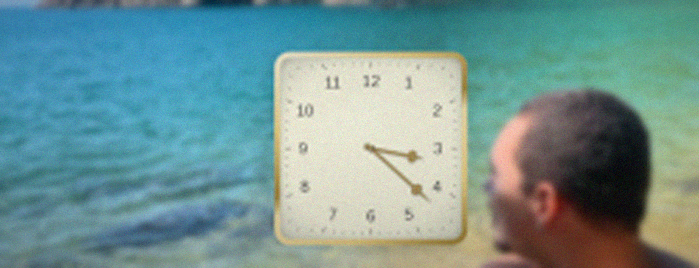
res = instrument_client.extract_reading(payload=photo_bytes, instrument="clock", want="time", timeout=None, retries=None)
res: 3:22
